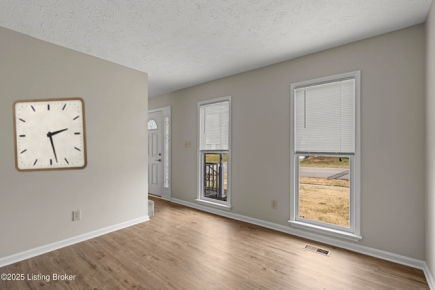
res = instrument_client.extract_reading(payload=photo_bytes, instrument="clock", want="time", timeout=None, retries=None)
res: 2:28
